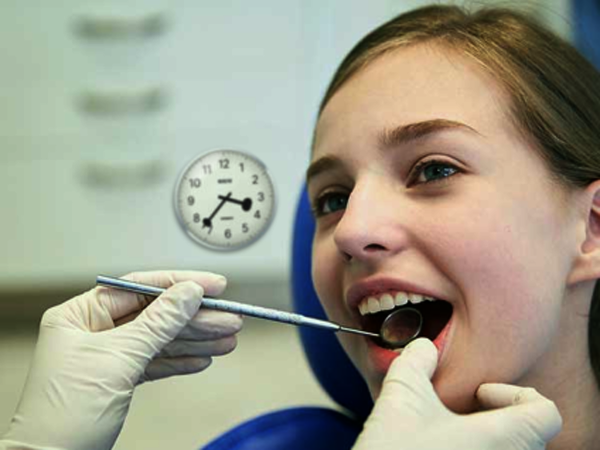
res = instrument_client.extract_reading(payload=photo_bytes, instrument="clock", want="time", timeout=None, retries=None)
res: 3:37
